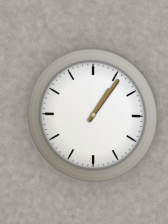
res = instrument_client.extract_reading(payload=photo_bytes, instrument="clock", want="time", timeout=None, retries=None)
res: 1:06
